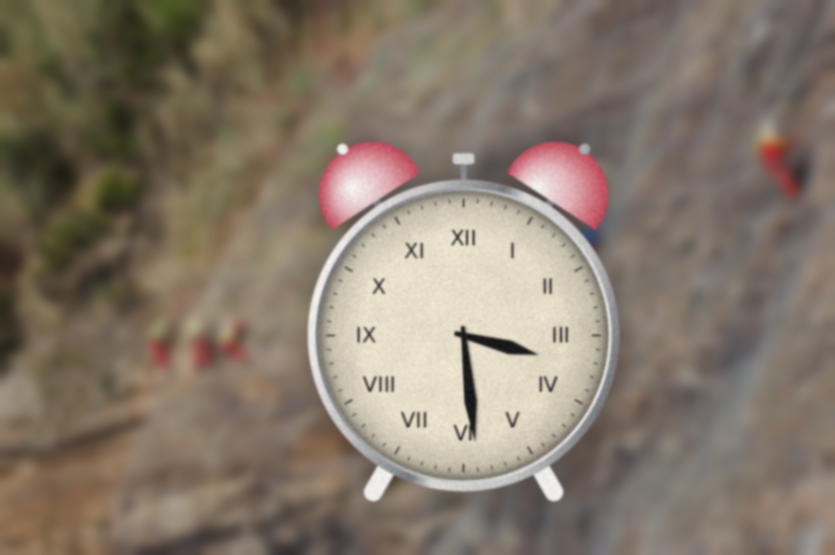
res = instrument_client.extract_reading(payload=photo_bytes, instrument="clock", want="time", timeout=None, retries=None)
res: 3:29
